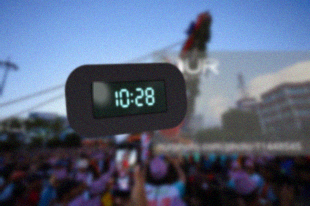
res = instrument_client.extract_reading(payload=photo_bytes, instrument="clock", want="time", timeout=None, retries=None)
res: 10:28
